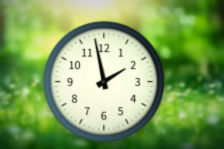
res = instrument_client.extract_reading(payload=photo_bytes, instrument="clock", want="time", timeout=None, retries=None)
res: 1:58
